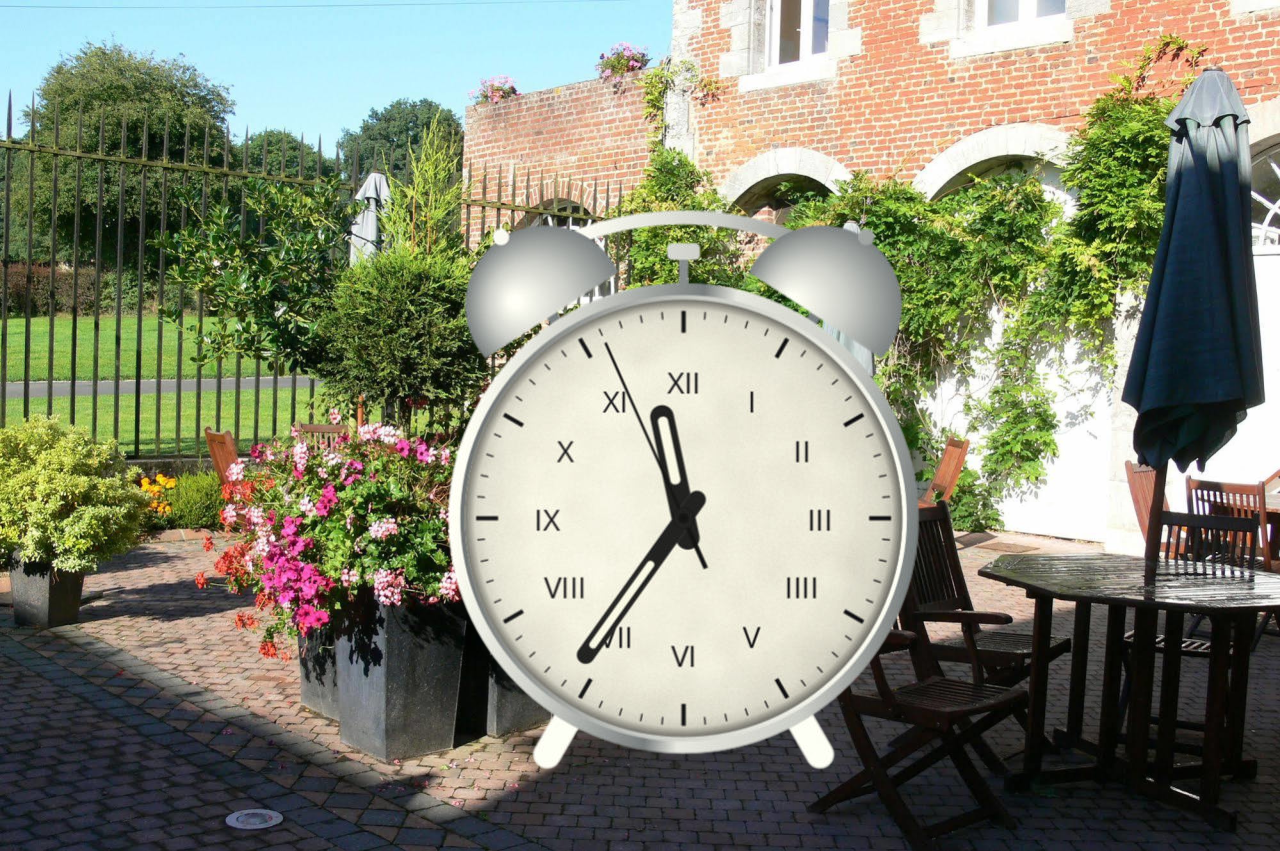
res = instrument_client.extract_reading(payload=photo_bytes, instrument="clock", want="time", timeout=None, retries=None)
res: 11:35:56
